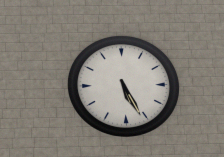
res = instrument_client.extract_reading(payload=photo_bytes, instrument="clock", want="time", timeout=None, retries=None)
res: 5:26
